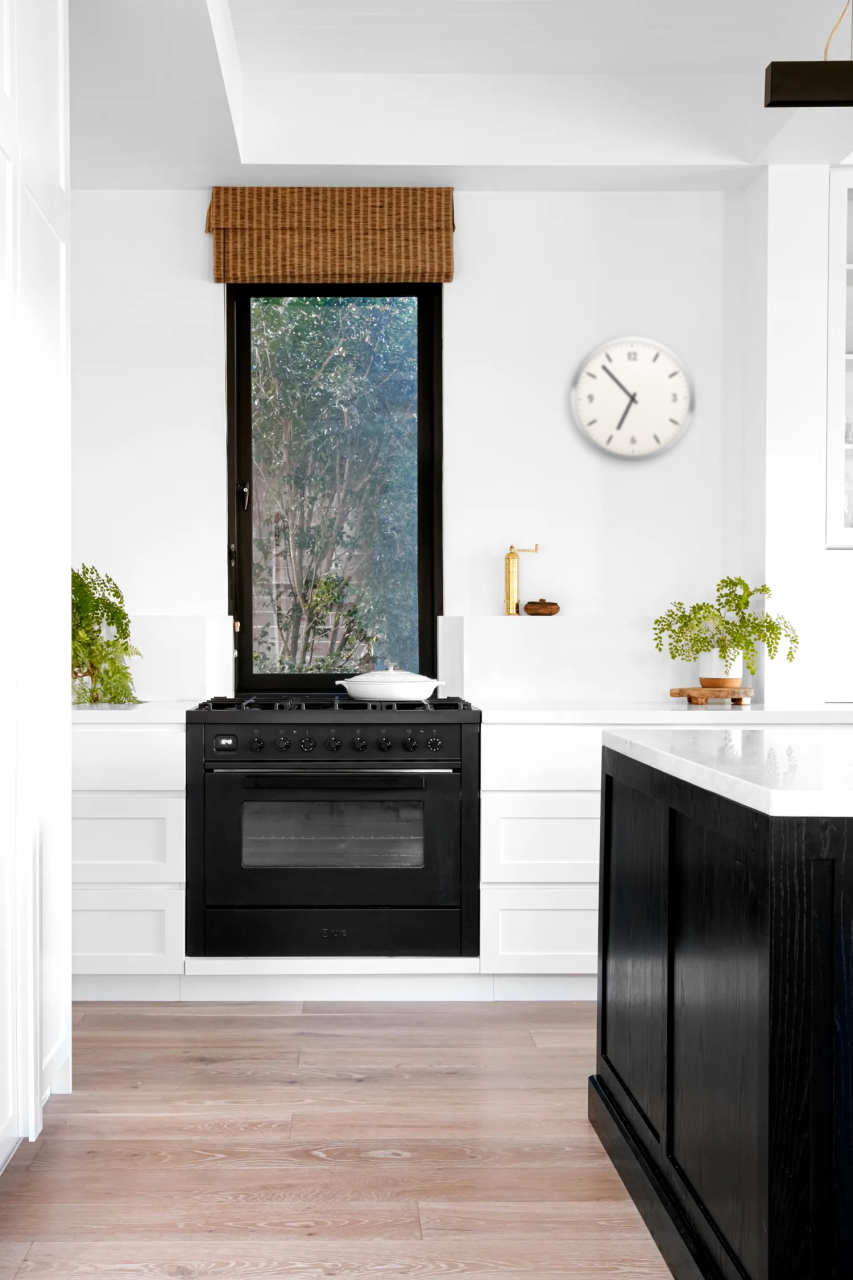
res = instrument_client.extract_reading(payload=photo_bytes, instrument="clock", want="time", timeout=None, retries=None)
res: 6:53
